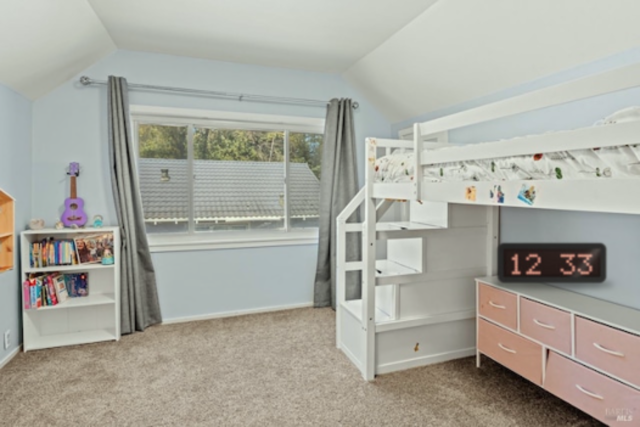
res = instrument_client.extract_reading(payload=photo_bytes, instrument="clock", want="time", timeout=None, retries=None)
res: 12:33
